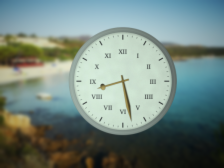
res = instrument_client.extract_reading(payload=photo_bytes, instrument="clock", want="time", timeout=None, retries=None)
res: 8:28
